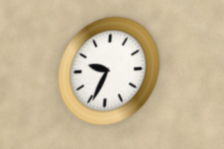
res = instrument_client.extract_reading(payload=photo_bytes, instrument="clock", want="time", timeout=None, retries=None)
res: 9:34
